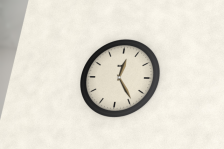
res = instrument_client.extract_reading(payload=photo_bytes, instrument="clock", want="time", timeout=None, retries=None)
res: 12:24
